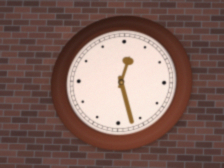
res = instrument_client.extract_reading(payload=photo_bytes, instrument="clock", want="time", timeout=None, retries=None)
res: 12:27
